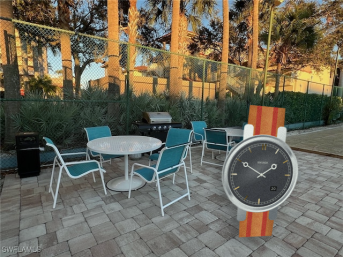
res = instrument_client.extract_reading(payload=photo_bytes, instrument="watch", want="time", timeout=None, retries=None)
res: 1:50
